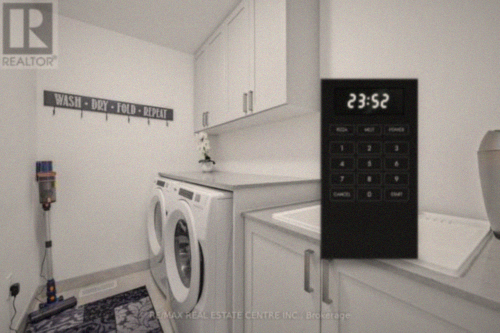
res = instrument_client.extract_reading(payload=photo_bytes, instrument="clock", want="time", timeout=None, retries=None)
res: 23:52
